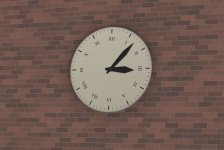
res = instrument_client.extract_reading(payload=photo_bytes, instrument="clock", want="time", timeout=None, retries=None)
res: 3:07
